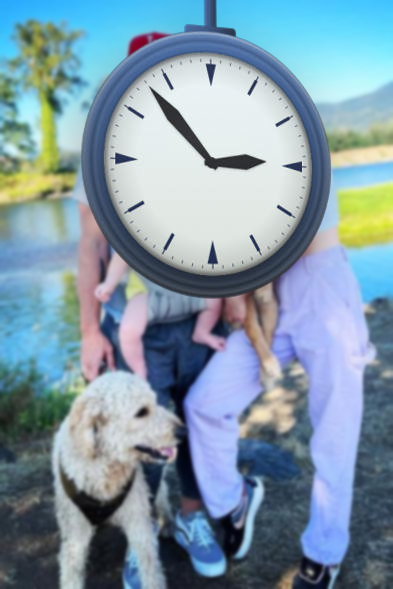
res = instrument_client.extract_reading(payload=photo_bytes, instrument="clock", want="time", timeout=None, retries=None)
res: 2:53
